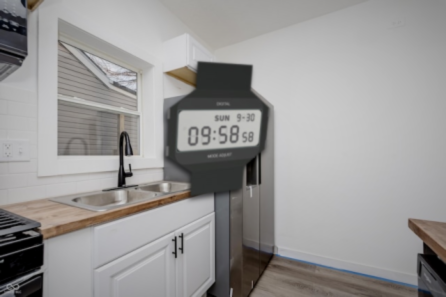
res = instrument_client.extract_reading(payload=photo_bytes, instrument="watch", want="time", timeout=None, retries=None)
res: 9:58:58
